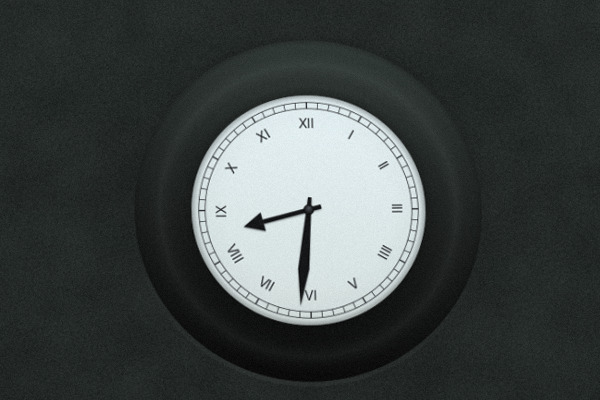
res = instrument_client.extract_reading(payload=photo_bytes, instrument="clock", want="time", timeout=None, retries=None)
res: 8:31
